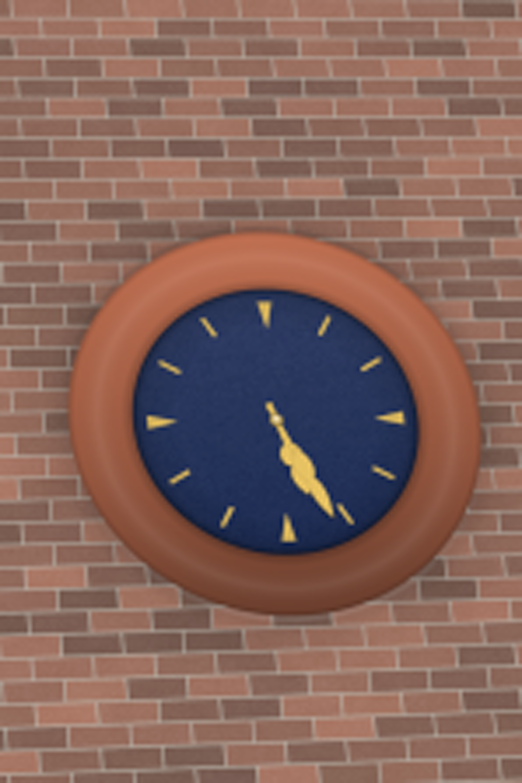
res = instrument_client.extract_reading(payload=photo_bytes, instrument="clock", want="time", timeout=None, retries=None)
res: 5:26
